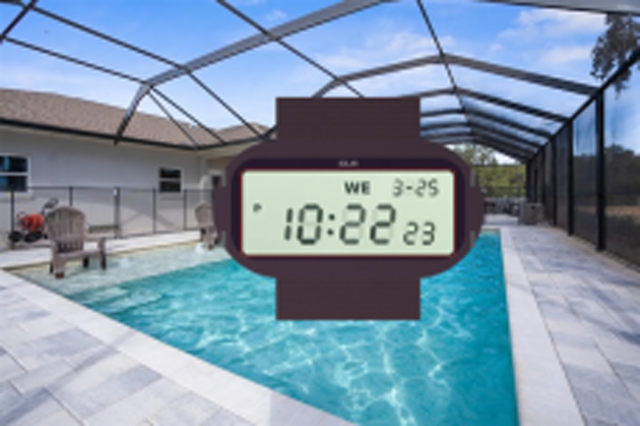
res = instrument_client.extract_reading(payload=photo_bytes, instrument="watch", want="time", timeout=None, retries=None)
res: 10:22:23
